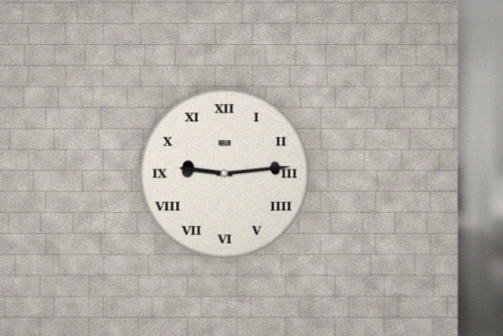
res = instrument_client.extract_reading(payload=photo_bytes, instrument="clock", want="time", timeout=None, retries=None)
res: 9:14
